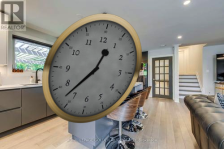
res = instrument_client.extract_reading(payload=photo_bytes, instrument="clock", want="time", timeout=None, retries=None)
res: 12:37
